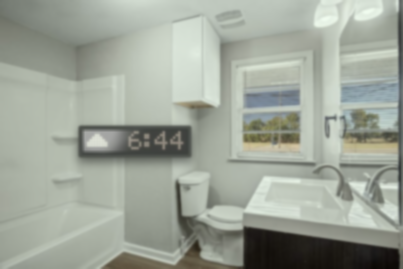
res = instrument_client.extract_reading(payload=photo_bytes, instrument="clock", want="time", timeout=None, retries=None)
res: 6:44
